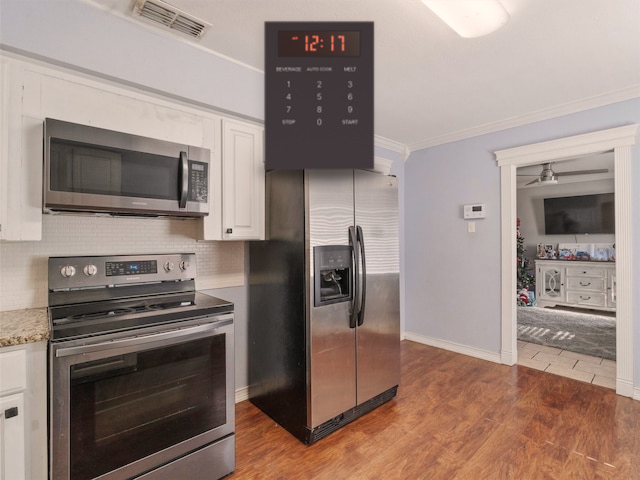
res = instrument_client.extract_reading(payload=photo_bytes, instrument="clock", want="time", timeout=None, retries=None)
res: 12:17
